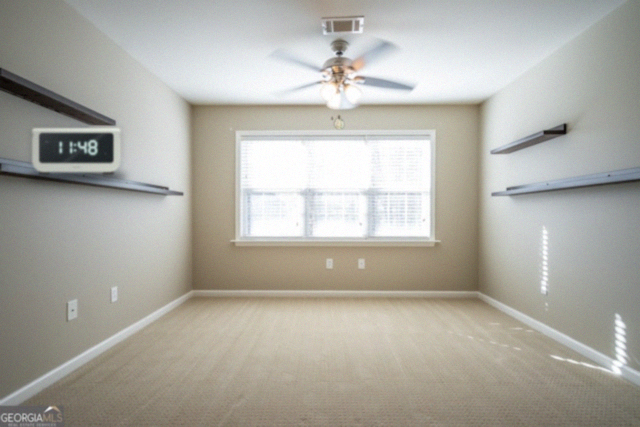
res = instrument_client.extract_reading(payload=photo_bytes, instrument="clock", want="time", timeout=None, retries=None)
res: 11:48
